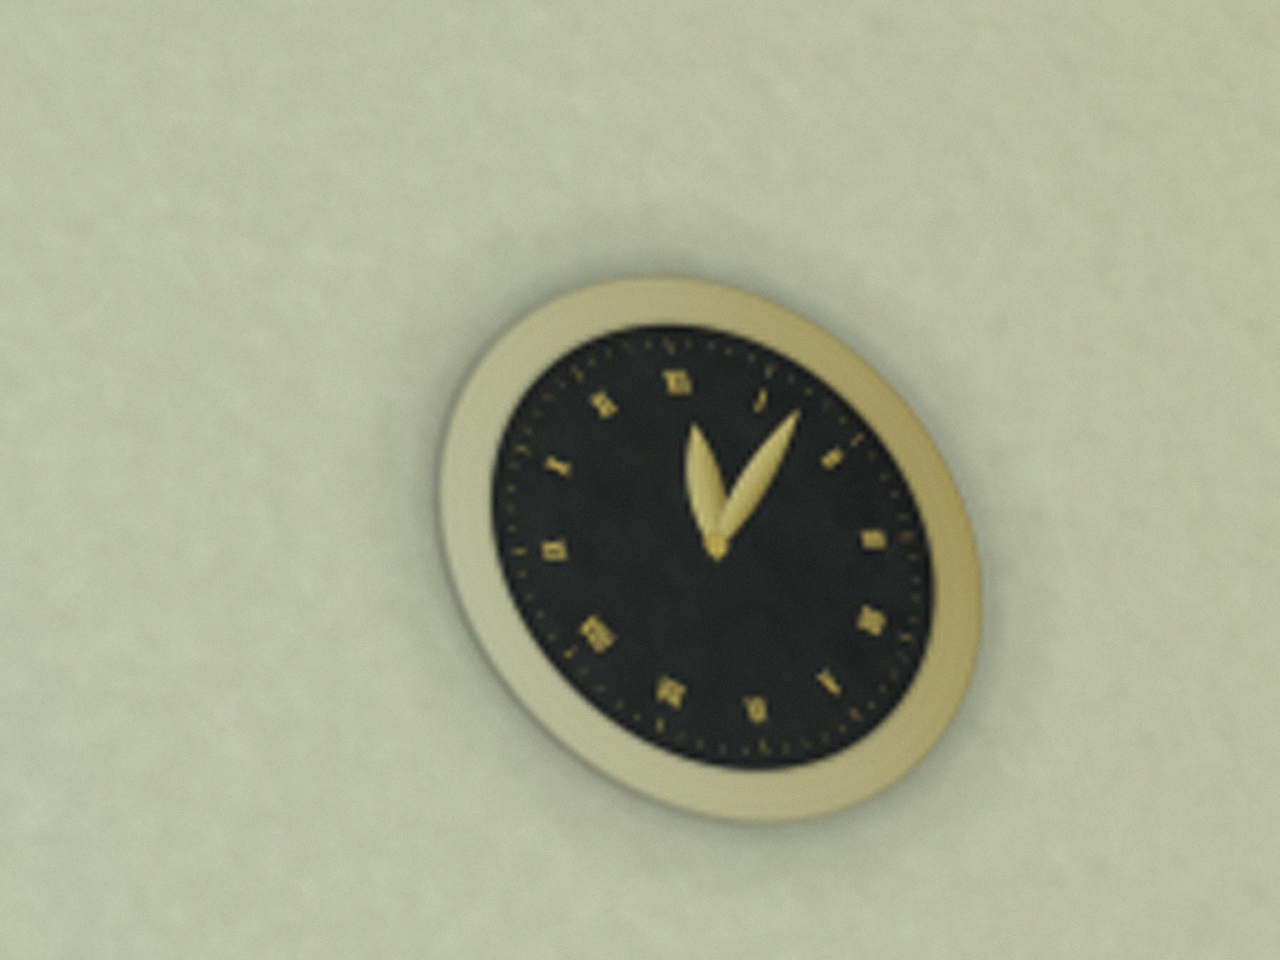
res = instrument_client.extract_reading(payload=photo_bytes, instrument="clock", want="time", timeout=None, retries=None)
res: 12:07
